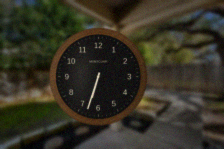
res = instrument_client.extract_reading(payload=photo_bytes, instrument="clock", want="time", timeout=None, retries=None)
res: 6:33
